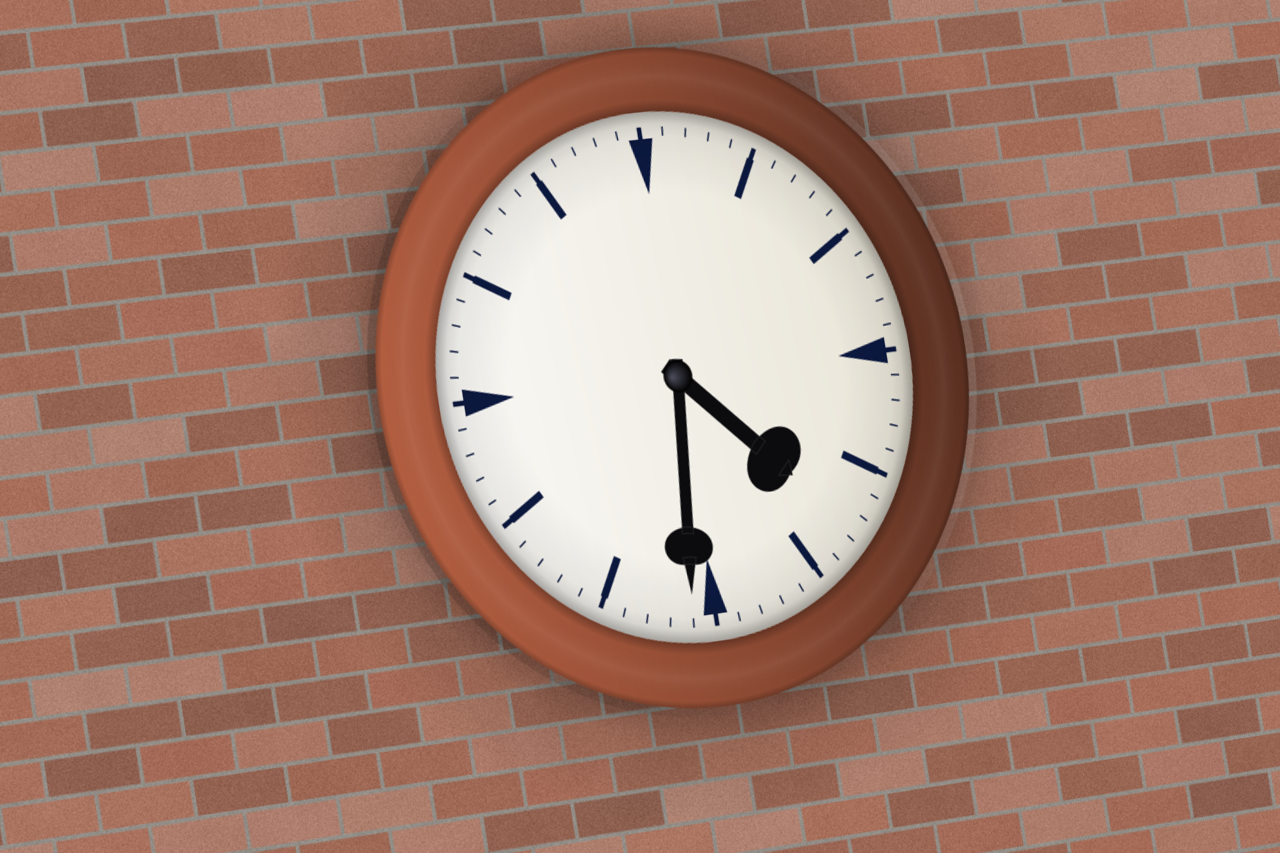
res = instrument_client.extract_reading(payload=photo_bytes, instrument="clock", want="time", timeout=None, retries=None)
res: 4:31
